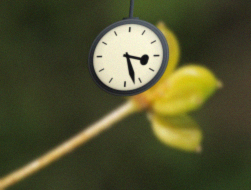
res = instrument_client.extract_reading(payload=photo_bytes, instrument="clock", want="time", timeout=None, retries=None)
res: 3:27
